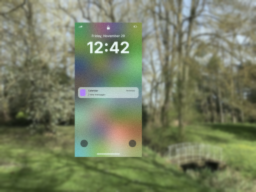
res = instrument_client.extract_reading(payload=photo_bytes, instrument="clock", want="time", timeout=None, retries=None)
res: 12:42
